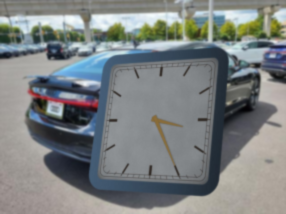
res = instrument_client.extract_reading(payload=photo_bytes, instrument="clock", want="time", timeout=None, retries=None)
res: 3:25
